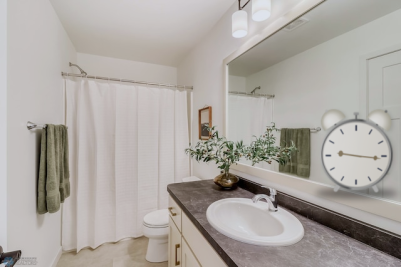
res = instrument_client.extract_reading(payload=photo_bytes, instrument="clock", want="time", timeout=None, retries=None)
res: 9:16
